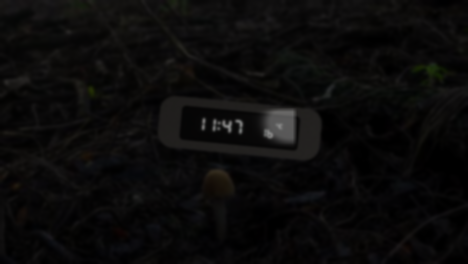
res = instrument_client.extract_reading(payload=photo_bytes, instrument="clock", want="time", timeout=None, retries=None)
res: 11:47
